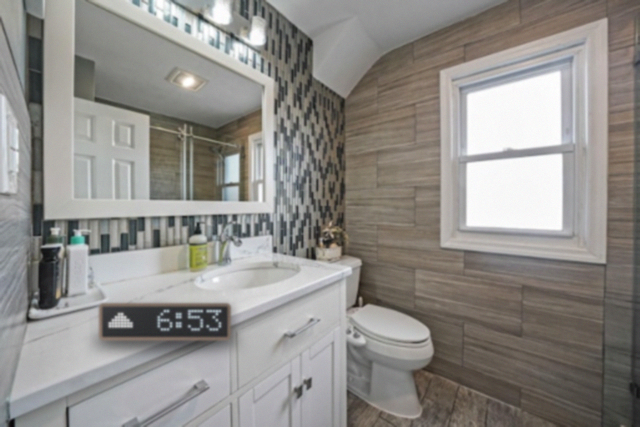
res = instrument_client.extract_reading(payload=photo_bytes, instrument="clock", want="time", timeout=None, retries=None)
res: 6:53
